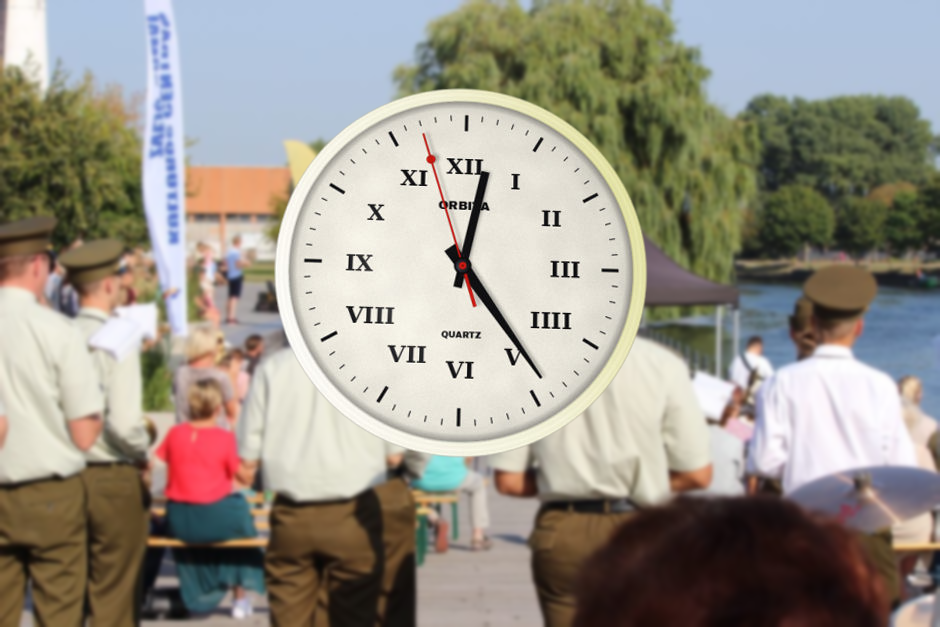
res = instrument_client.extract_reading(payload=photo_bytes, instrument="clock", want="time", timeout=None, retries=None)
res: 12:23:57
